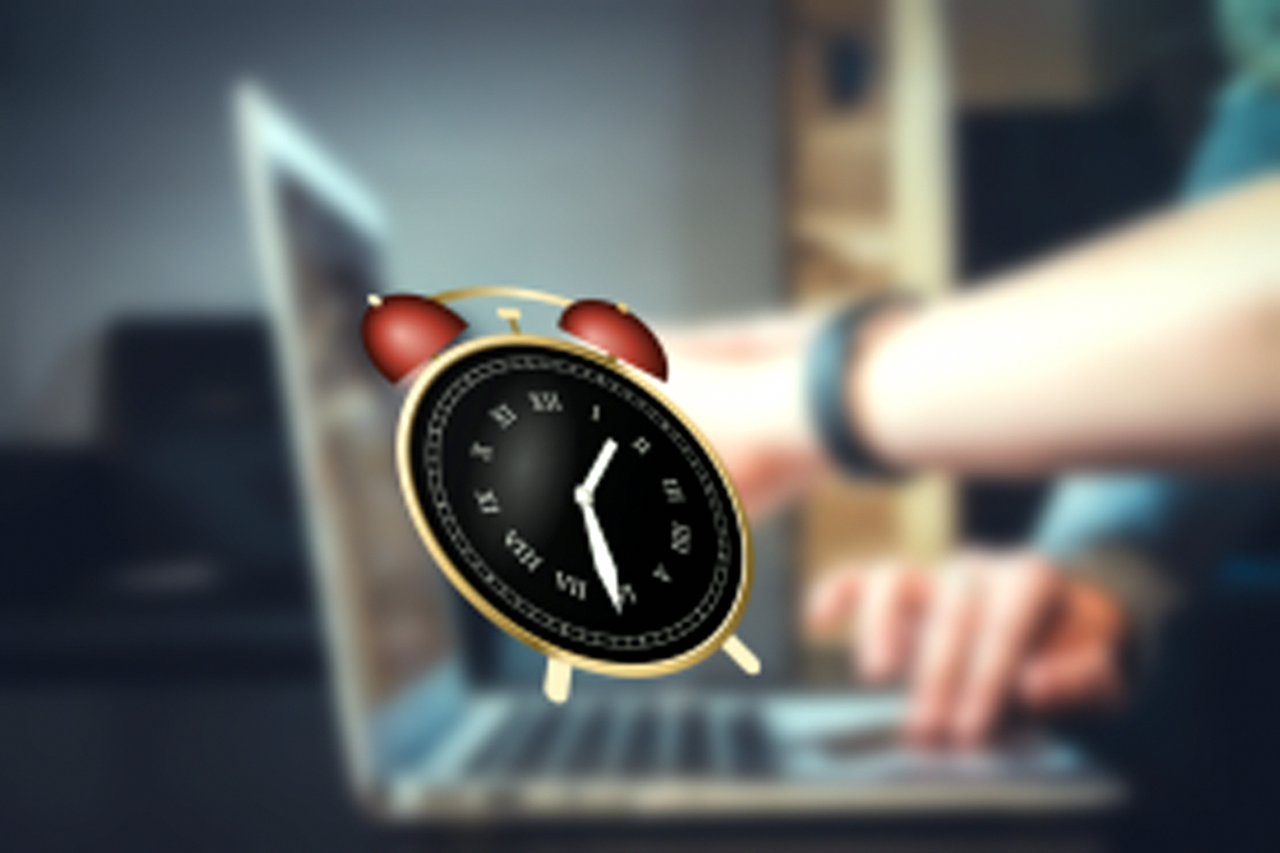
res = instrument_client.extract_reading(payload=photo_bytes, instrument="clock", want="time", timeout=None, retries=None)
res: 1:31
